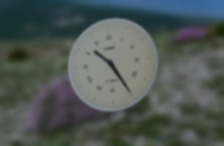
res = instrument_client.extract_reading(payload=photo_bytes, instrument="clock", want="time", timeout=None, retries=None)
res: 10:25
